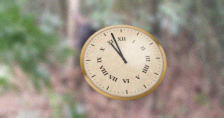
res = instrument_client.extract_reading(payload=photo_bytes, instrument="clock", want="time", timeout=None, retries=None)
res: 10:57
